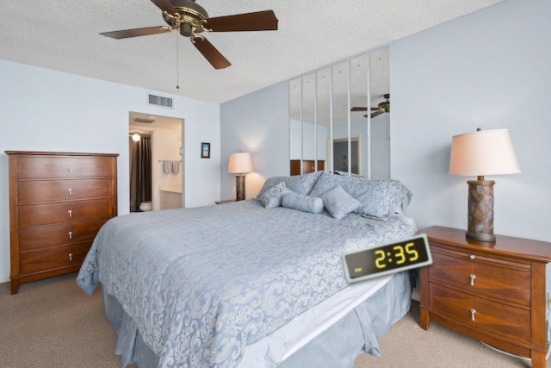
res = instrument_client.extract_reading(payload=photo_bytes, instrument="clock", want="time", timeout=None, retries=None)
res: 2:35
